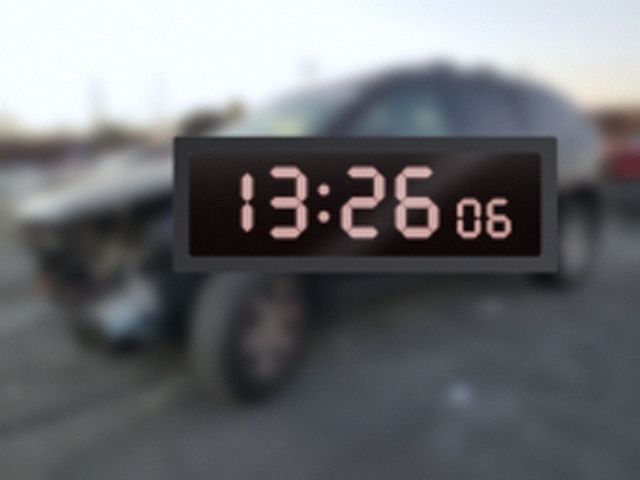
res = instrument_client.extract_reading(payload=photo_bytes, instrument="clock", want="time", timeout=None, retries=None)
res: 13:26:06
